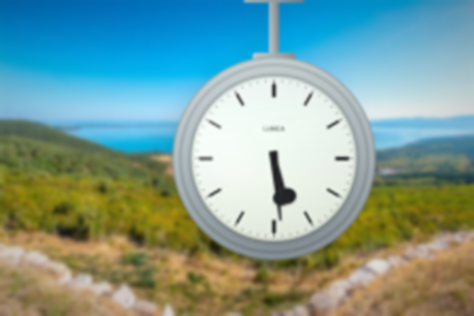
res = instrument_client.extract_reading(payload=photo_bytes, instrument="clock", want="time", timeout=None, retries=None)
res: 5:29
